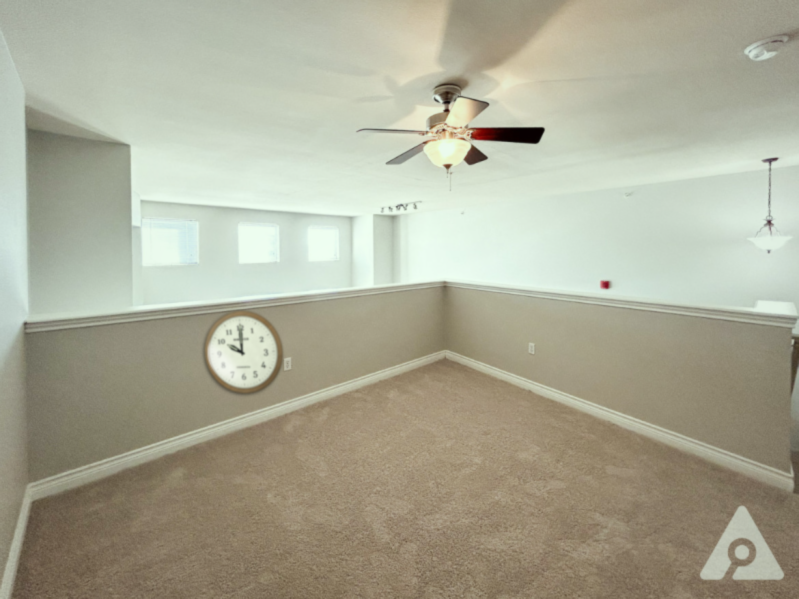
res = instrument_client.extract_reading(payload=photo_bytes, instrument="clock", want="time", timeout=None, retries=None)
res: 10:00
